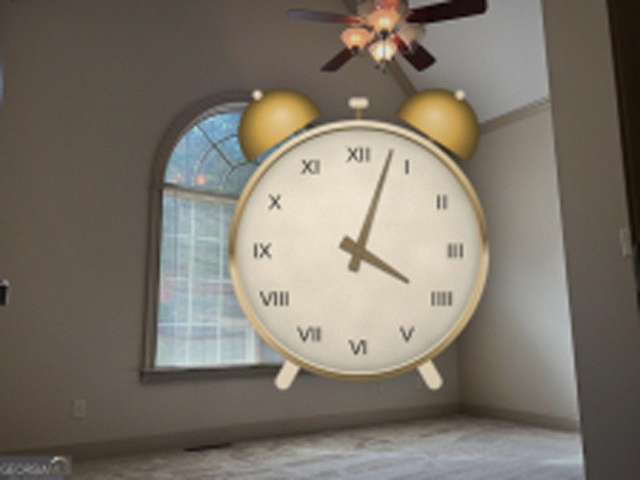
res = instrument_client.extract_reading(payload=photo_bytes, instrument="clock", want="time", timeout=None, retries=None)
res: 4:03
